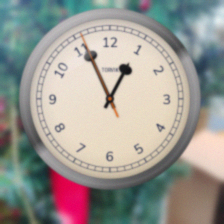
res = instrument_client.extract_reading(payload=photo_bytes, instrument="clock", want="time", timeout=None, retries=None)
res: 12:55:56
